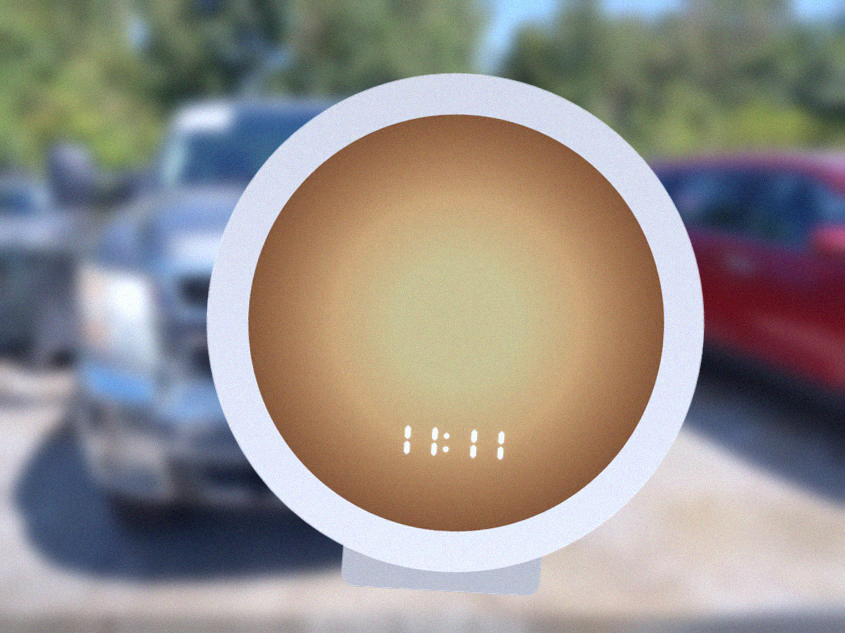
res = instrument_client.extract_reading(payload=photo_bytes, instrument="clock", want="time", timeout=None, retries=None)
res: 11:11
